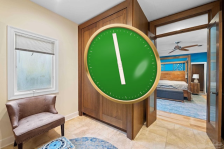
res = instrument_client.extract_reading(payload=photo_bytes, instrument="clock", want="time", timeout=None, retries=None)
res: 6:00
